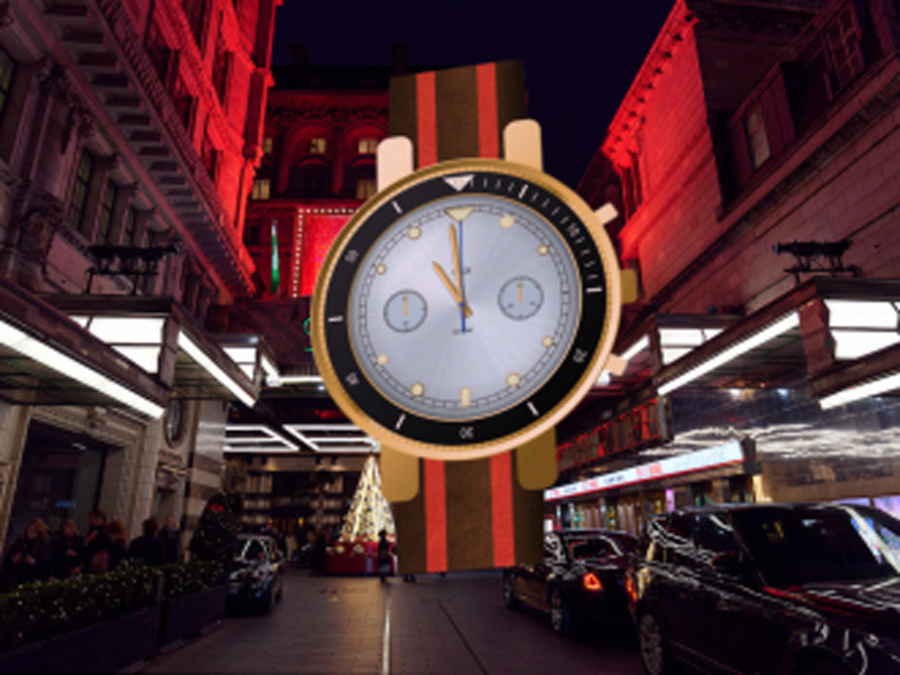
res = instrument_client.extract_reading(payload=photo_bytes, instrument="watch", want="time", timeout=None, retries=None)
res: 10:59
